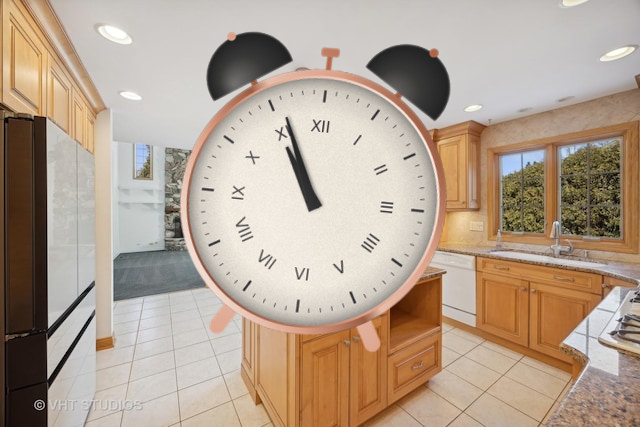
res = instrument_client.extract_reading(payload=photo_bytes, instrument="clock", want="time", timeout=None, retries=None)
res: 10:56
